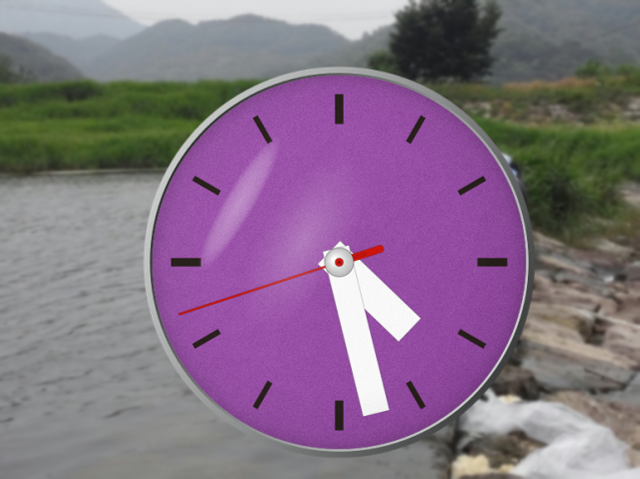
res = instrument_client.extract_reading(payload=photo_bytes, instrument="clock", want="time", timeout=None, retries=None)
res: 4:27:42
